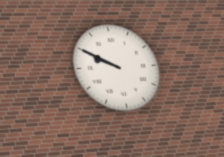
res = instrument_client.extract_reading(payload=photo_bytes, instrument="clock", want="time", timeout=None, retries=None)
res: 9:50
